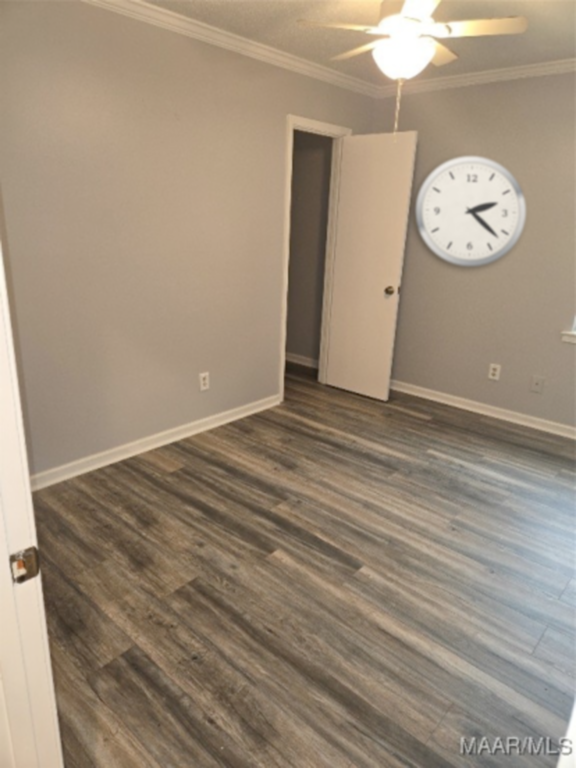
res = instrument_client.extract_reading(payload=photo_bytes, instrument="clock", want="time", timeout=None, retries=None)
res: 2:22
